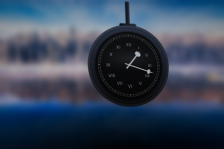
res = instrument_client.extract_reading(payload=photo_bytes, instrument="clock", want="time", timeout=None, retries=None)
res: 1:18
